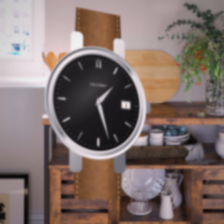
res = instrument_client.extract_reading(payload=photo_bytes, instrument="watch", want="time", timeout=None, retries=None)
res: 1:27
